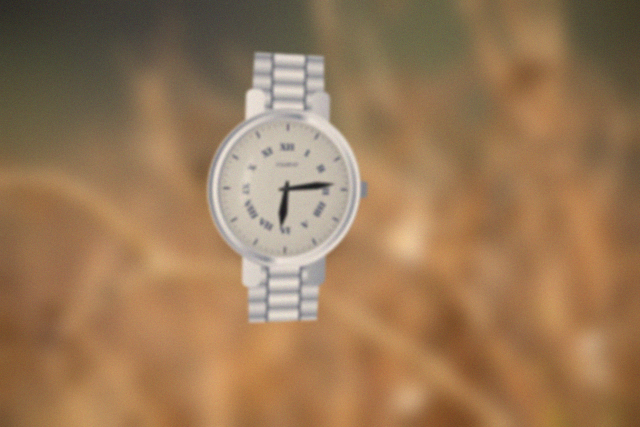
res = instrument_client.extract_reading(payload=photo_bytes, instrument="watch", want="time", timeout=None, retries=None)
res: 6:14
